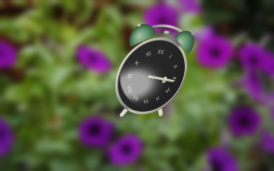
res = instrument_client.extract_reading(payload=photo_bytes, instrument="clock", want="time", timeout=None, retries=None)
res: 3:16
